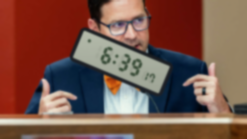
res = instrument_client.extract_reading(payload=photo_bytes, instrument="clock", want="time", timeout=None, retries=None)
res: 6:39
